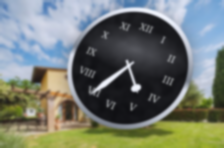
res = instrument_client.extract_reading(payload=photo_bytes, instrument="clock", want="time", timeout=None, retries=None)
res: 4:35
